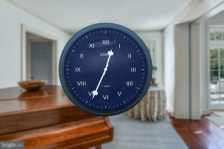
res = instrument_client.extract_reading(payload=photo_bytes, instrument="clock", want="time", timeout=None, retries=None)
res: 12:34
